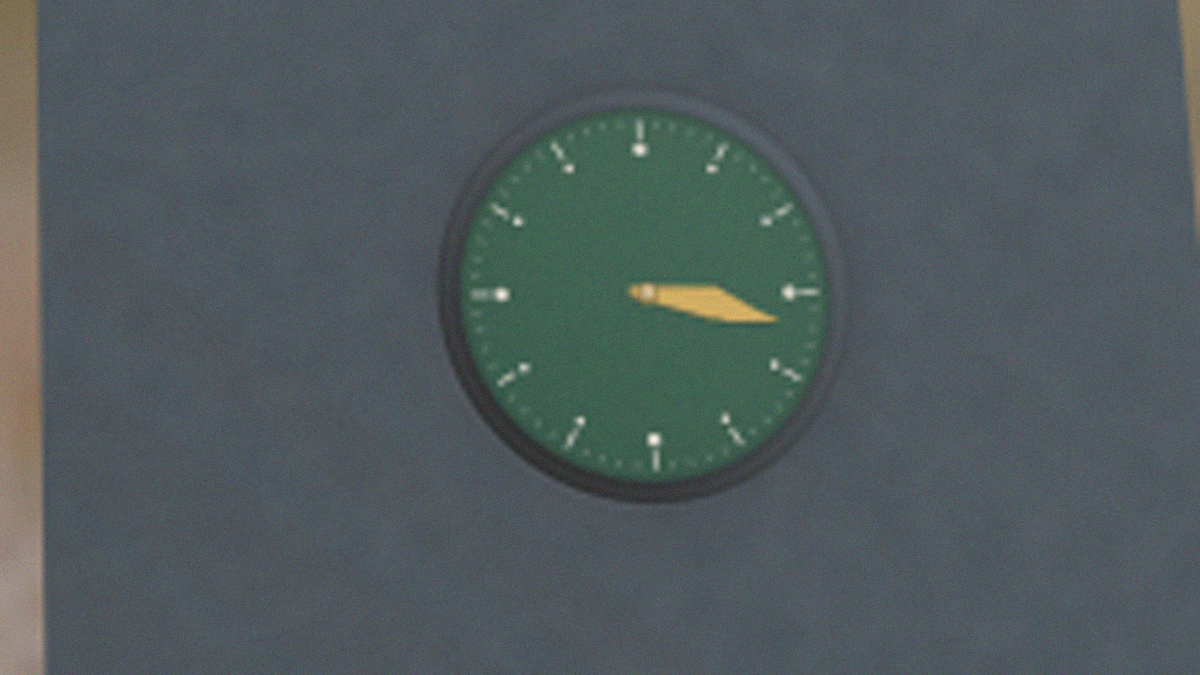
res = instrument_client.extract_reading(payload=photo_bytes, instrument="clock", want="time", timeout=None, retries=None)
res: 3:17
